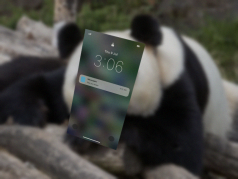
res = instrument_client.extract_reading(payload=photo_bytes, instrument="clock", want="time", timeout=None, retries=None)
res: 3:06
